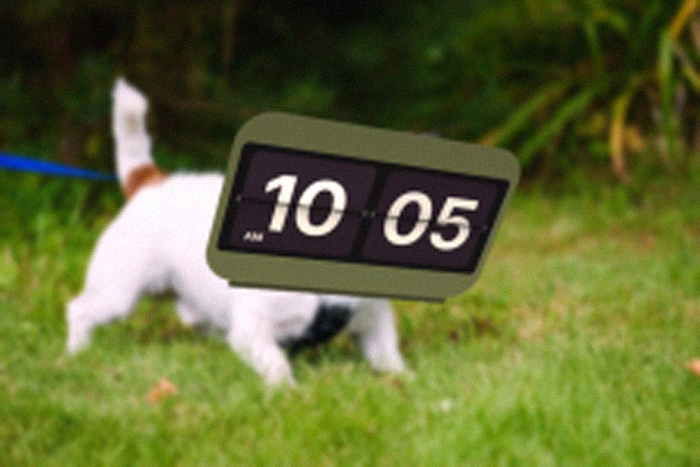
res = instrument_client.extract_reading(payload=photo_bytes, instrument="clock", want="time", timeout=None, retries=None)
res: 10:05
